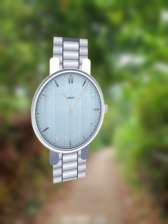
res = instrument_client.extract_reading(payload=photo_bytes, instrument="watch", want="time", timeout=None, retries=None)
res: 11:06
